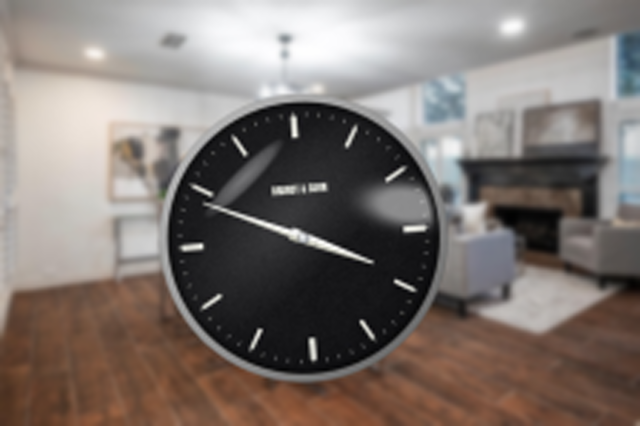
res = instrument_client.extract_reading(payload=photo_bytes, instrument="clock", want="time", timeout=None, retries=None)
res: 3:49
